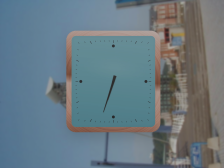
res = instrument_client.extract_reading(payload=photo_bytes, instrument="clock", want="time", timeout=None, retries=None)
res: 6:33
